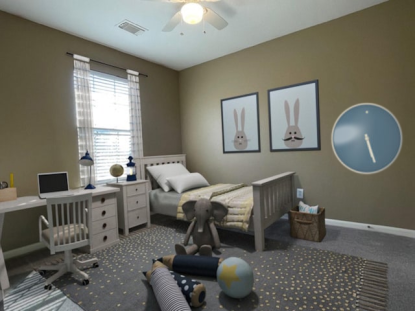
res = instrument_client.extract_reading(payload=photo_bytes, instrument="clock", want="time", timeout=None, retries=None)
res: 5:27
